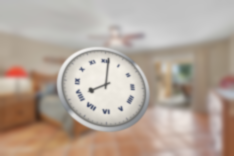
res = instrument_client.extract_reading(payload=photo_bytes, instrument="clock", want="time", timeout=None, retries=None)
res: 8:01
